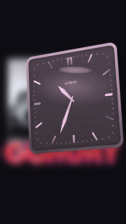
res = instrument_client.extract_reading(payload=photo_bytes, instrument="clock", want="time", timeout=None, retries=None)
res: 10:34
